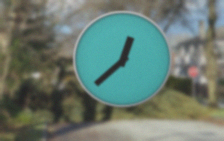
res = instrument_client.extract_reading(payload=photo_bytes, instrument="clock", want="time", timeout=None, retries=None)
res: 12:38
